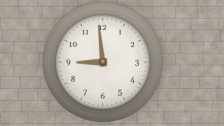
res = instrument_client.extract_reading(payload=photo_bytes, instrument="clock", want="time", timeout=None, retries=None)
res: 8:59
